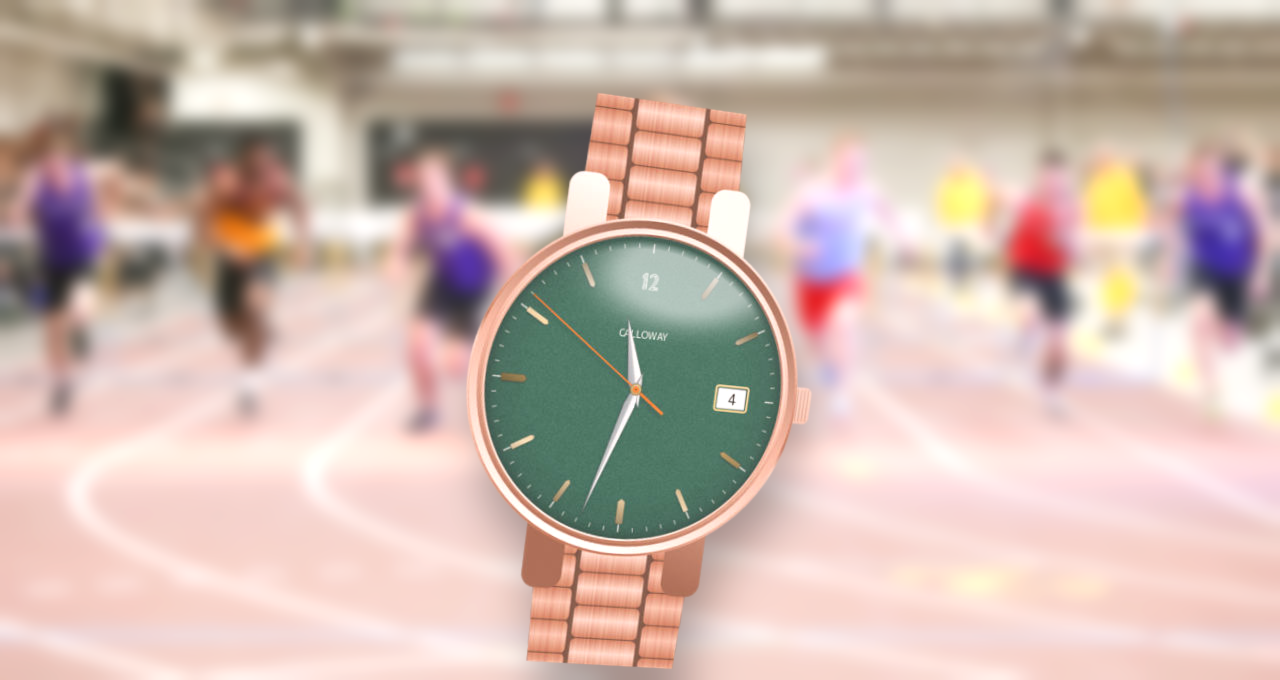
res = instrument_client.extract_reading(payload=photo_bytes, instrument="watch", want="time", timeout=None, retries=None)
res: 11:32:51
